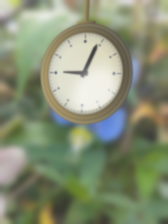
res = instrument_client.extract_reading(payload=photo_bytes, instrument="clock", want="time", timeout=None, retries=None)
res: 9:04
